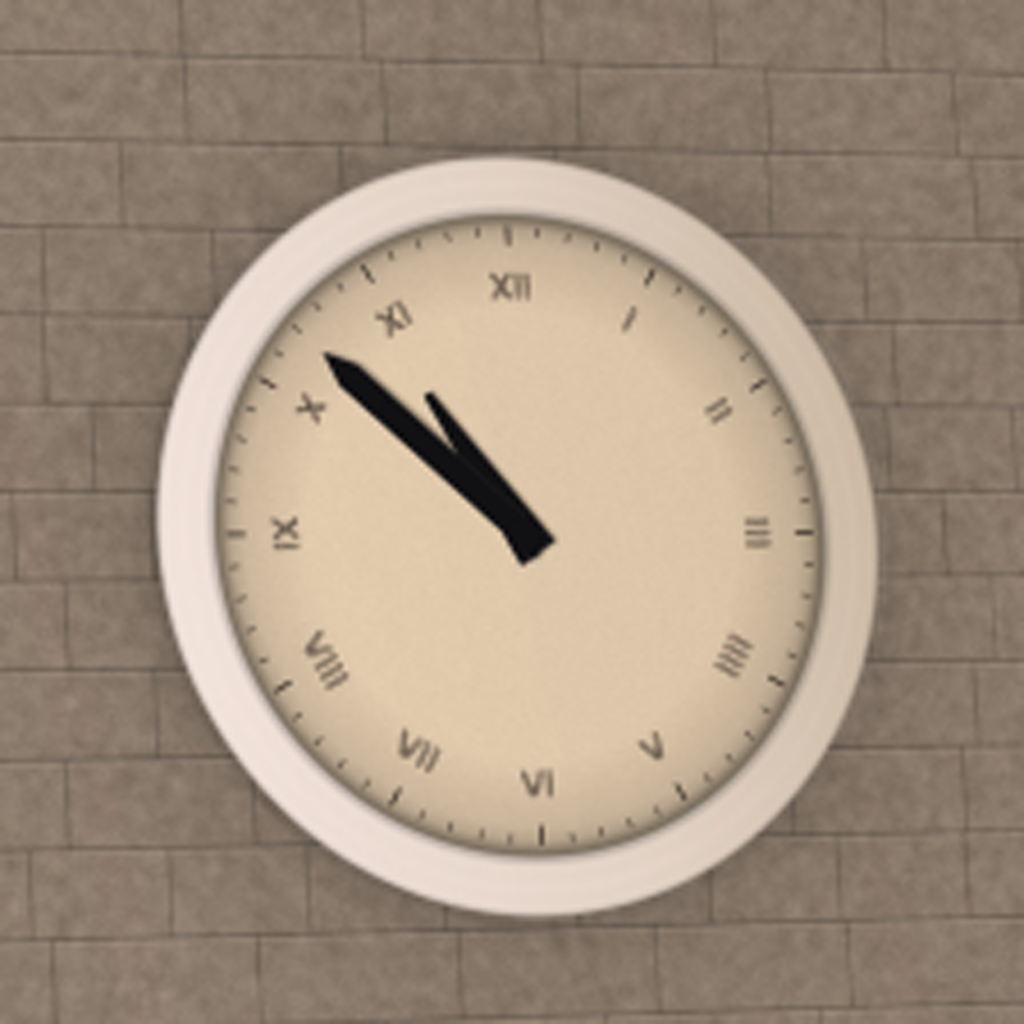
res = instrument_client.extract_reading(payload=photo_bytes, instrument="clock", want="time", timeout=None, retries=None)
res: 10:52
